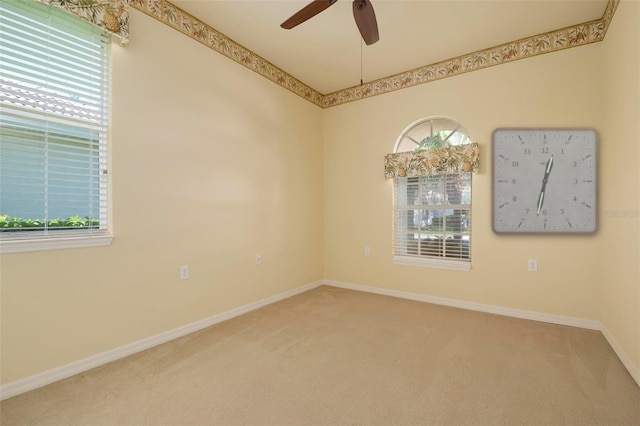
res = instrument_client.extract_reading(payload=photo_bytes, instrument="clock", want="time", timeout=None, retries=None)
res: 12:32
